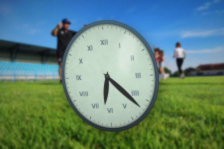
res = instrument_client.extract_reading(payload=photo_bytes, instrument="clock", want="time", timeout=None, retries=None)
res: 6:22
